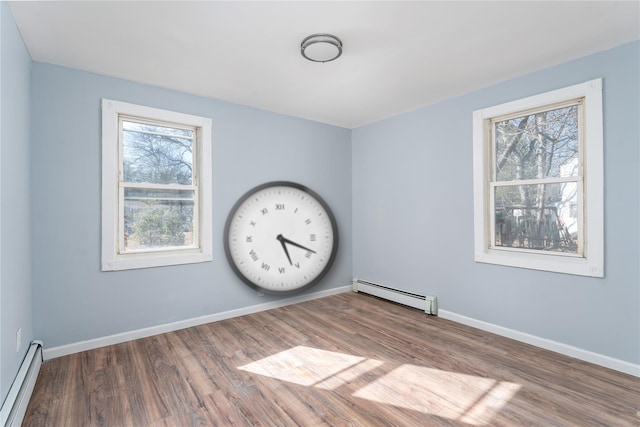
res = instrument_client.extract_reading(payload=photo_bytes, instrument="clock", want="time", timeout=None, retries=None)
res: 5:19
